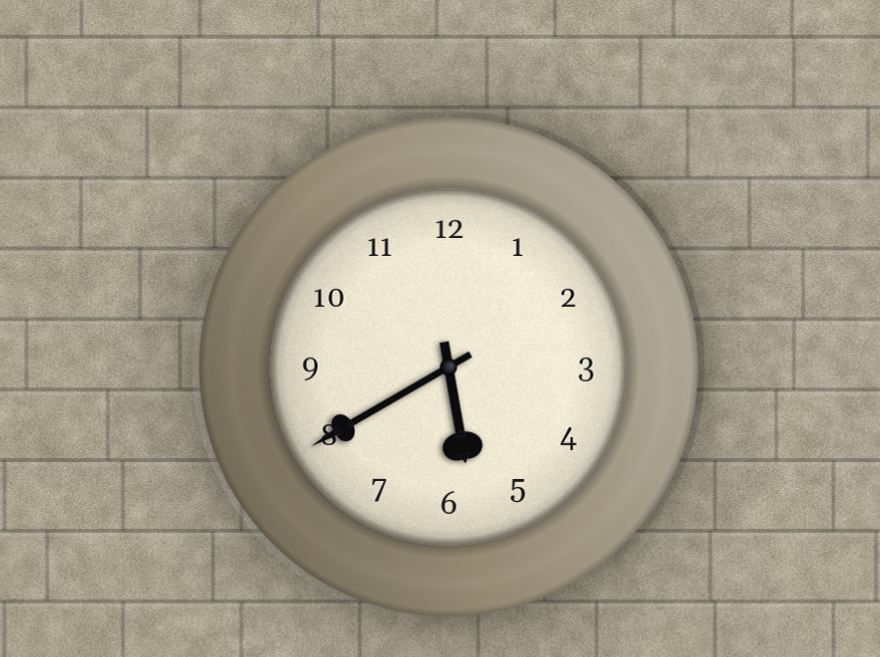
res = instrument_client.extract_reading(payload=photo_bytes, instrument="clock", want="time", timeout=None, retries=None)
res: 5:40
